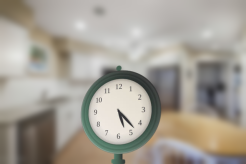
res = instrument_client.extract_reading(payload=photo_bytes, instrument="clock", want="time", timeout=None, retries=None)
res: 5:23
